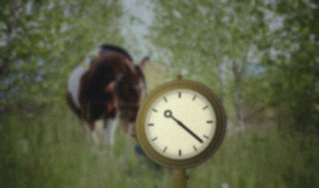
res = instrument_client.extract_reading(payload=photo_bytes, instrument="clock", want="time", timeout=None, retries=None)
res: 10:22
